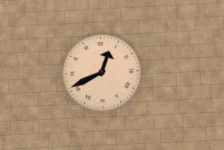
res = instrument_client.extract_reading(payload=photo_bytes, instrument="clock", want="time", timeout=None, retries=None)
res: 12:41
